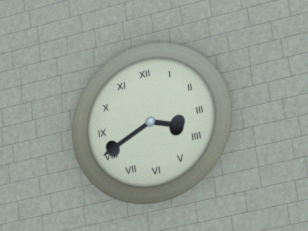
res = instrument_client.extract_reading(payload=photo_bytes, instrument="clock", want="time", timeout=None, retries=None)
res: 3:41
